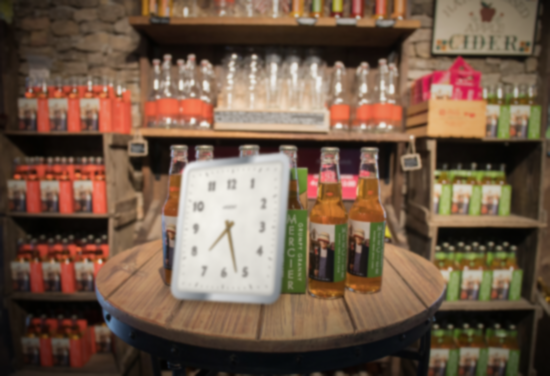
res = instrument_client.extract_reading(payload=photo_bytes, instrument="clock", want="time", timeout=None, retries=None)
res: 7:27
